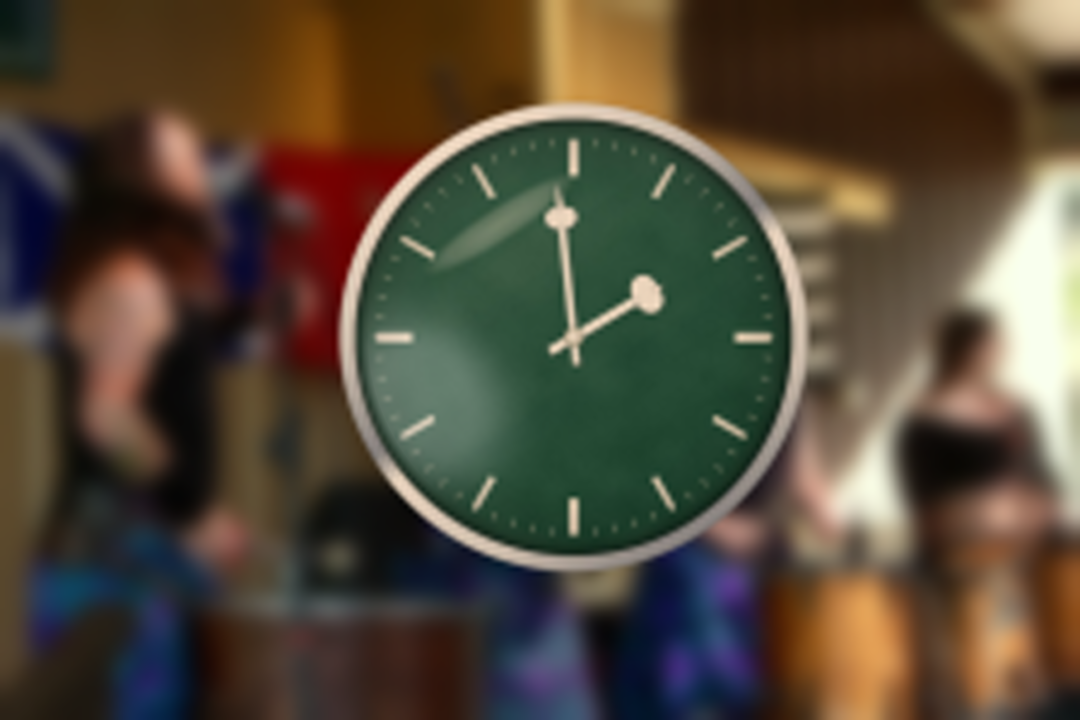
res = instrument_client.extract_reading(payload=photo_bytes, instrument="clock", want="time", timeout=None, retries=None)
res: 1:59
